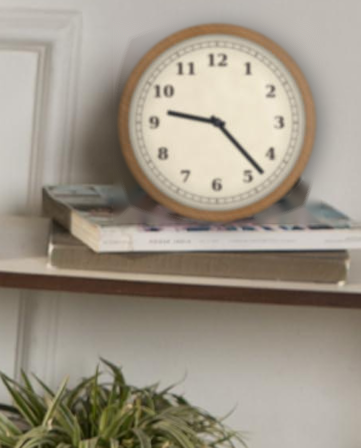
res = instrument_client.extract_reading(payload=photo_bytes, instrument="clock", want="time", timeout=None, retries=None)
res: 9:23
